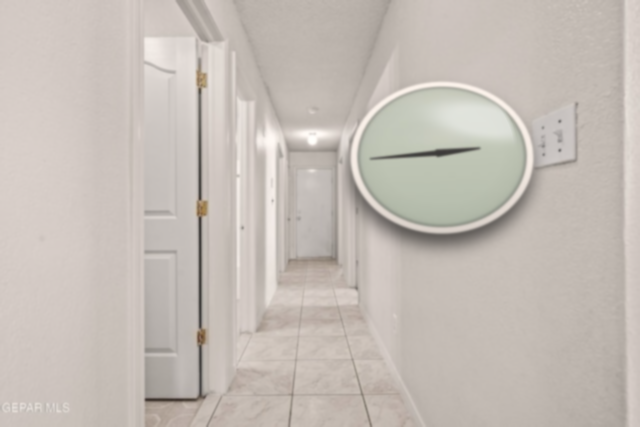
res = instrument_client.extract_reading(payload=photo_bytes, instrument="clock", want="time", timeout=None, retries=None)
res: 2:44
